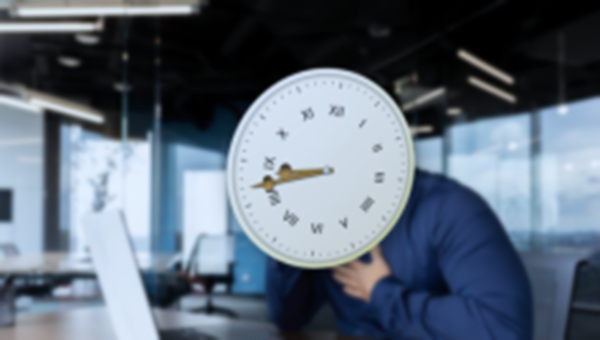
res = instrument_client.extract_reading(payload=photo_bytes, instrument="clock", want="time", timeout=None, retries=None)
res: 8:42
